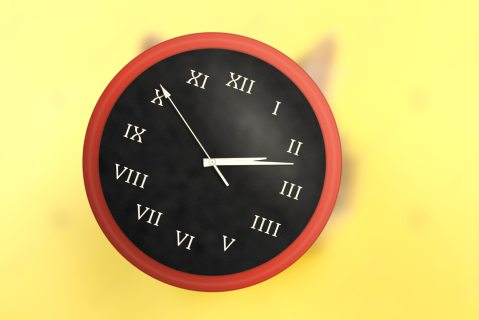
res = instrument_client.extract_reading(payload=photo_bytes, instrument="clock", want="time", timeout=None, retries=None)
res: 2:11:51
